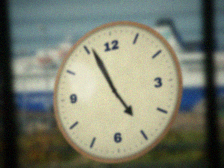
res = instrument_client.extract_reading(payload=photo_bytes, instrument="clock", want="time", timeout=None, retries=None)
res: 4:56
